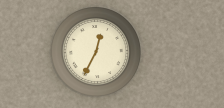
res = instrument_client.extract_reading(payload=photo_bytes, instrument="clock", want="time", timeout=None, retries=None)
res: 12:35
